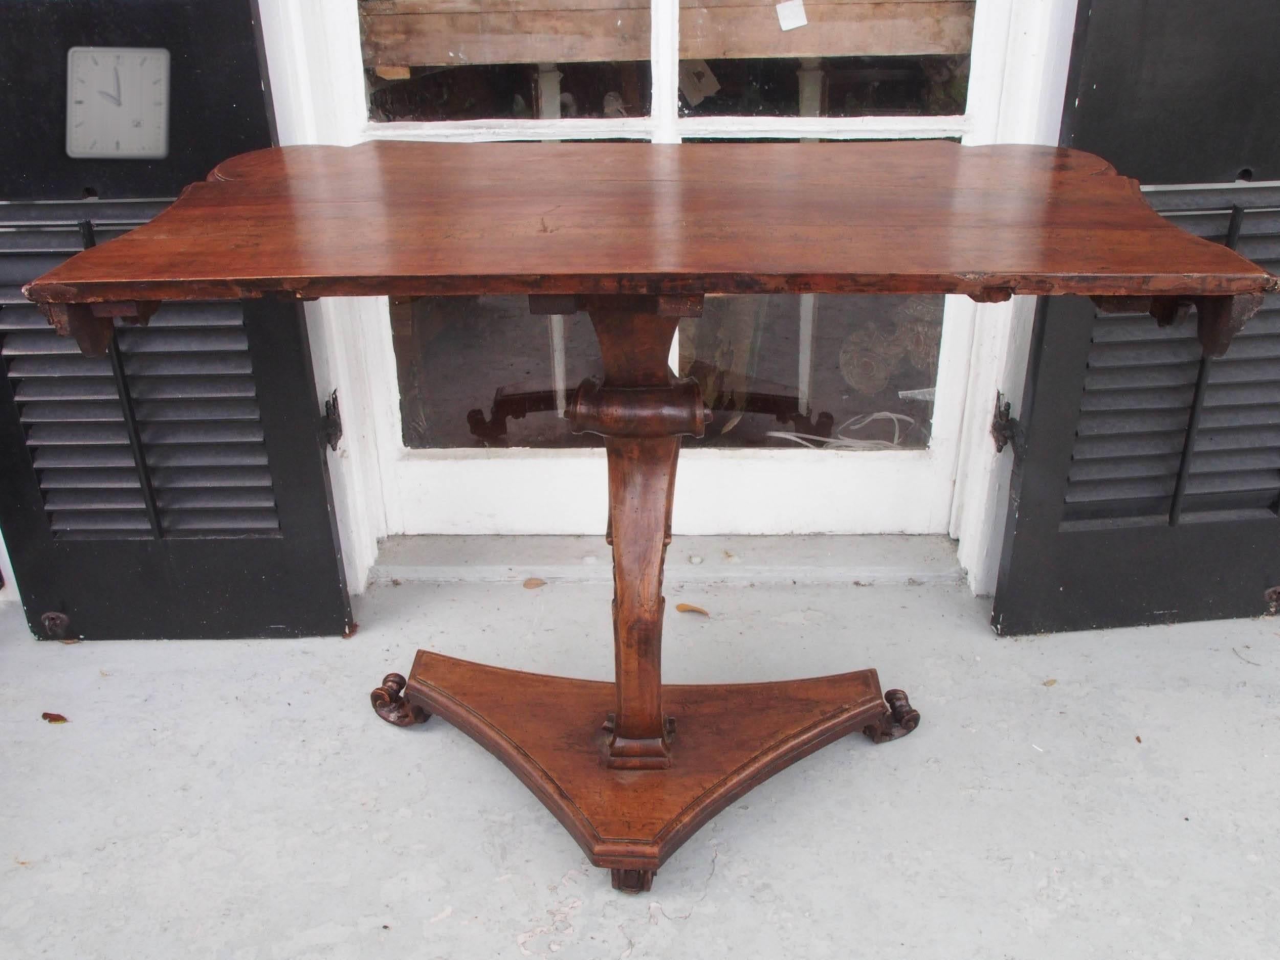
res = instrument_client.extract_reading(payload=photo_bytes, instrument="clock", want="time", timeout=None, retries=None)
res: 9:59
